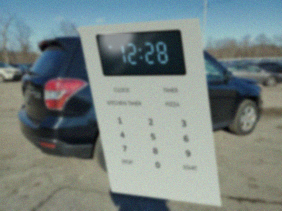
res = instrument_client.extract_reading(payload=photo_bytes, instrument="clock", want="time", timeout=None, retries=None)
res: 12:28
